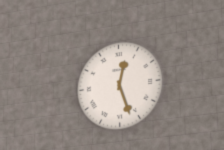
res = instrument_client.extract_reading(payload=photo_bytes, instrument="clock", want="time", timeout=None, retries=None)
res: 12:27
